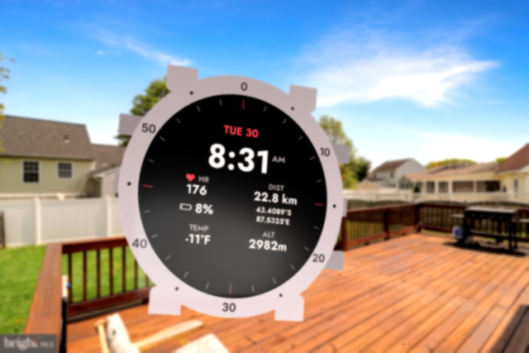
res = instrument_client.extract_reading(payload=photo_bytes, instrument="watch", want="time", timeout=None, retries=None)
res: 8:31
